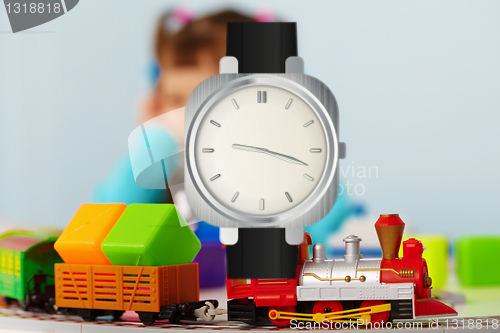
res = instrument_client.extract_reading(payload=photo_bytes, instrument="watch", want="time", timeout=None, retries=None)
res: 9:18
